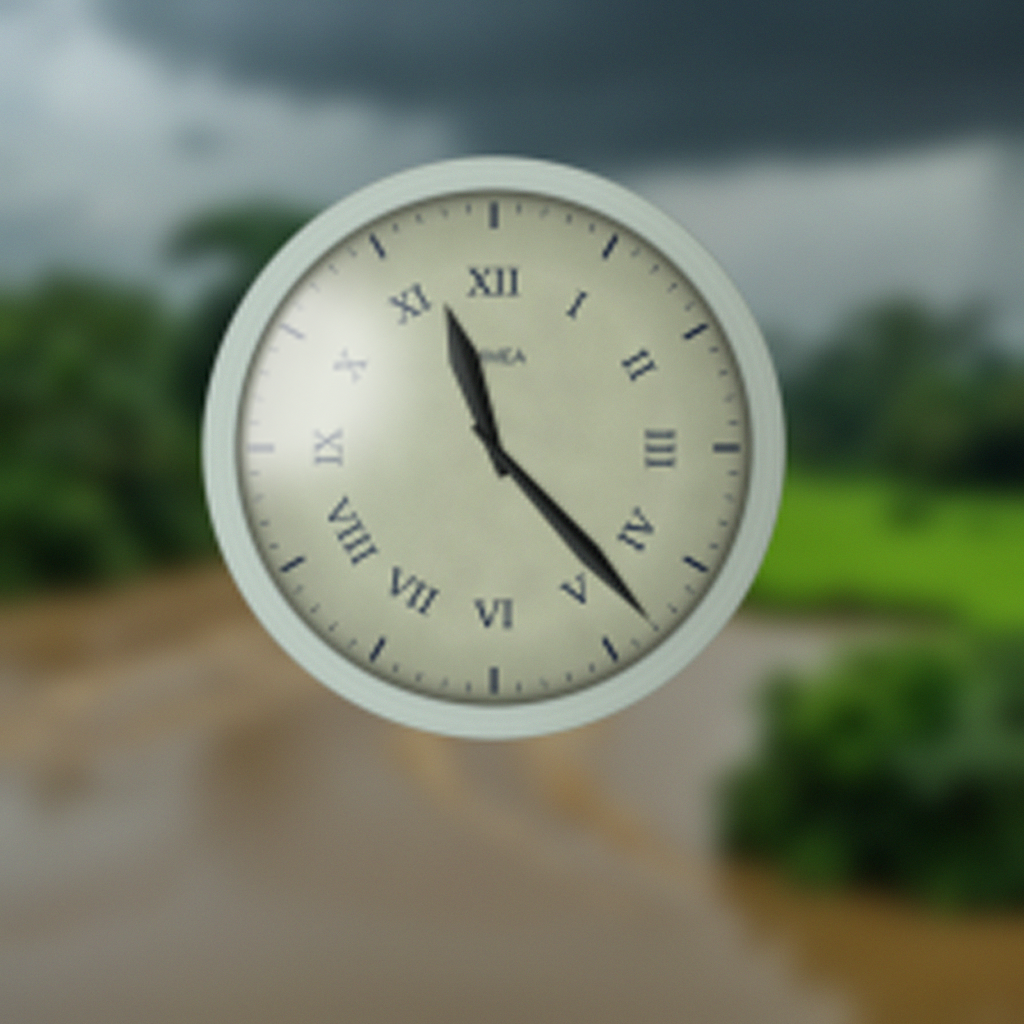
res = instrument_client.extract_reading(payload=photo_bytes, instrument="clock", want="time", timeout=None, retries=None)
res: 11:23
